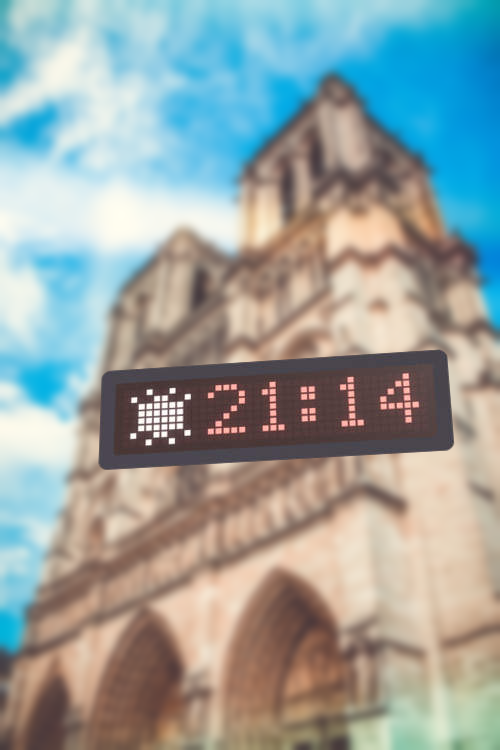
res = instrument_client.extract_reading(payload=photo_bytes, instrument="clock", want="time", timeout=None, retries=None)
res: 21:14
